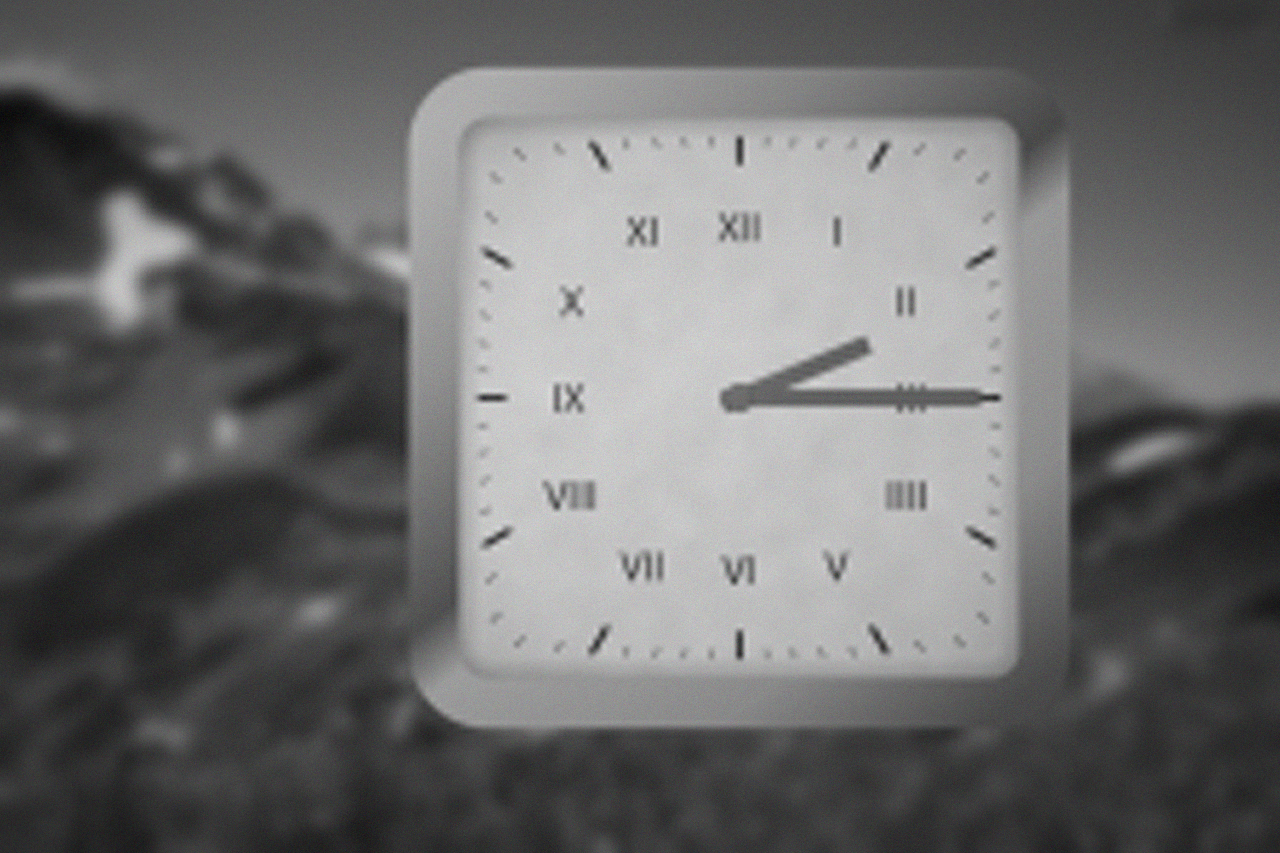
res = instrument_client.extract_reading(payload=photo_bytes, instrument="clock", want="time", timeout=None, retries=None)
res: 2:15
